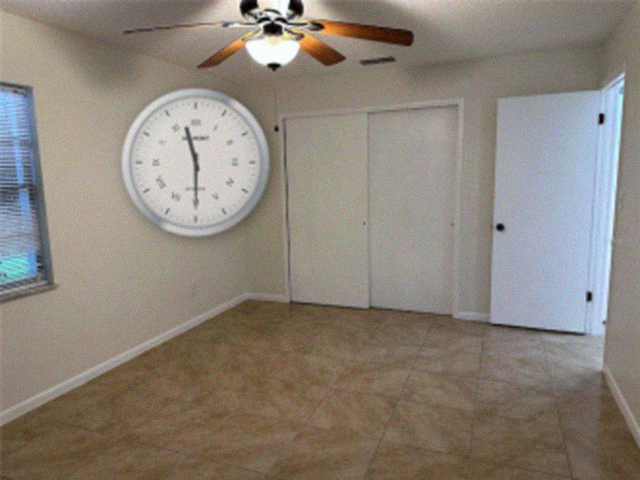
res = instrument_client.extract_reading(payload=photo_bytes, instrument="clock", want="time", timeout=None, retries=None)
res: 11:30
